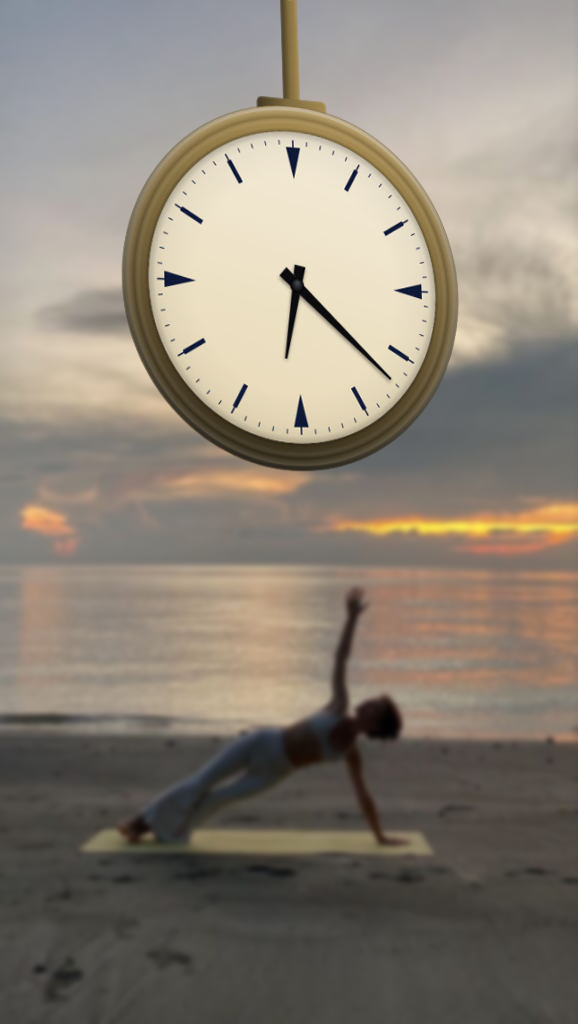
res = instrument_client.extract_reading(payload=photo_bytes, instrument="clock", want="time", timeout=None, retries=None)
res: 6:22
